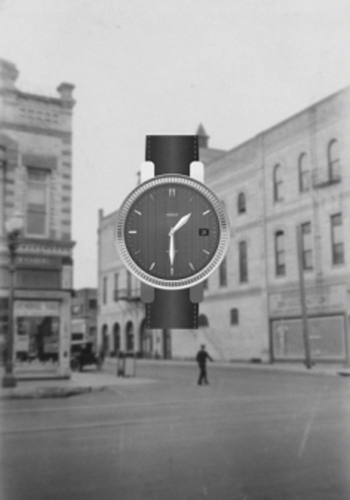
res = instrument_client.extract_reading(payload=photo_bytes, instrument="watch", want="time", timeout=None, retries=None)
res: 1:30
